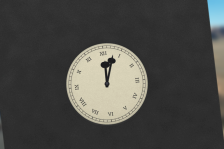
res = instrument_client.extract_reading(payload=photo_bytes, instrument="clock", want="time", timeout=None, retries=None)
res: 12:03
